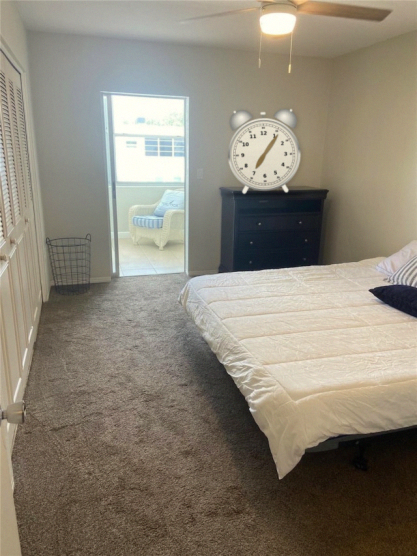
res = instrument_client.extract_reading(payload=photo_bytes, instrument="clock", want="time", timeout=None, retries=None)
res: 7:06
